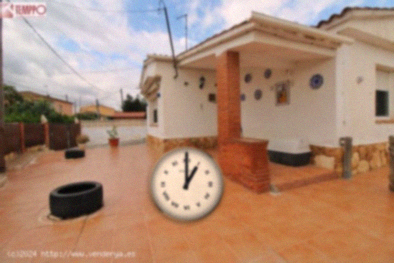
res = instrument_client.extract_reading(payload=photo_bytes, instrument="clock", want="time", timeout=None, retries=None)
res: 1:00
